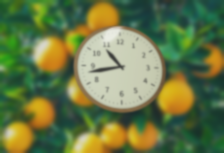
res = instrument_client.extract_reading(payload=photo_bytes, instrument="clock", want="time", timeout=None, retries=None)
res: 10:43
